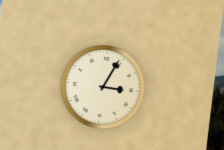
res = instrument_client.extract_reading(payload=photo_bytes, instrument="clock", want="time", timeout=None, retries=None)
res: 3:04
